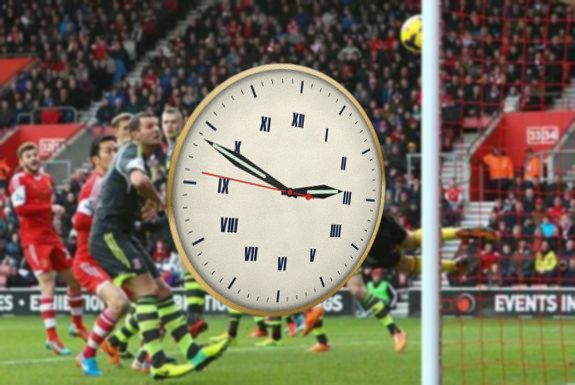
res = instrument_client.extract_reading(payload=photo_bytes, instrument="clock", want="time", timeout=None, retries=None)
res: 2:48:46
